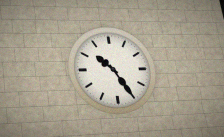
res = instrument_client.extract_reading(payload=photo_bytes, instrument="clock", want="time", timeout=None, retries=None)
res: 10:25
